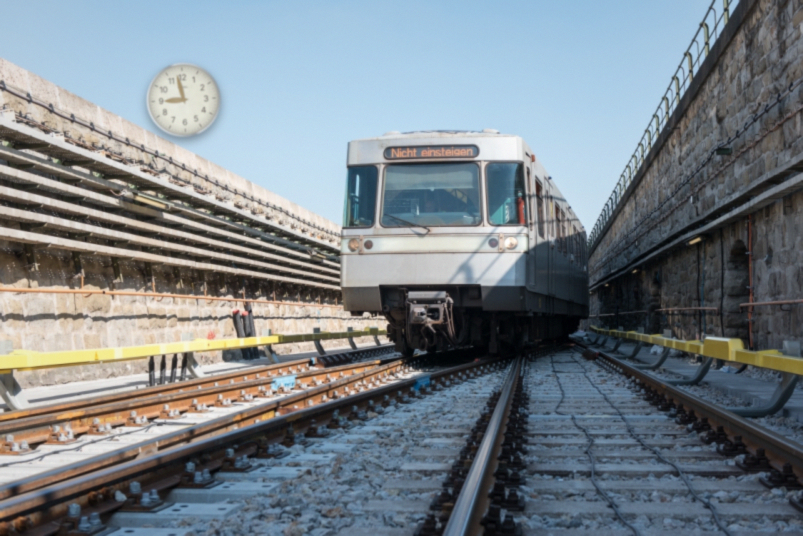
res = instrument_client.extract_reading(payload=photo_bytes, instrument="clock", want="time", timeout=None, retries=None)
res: 8:58
